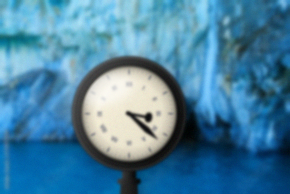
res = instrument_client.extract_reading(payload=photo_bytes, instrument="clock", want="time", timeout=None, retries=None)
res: 3:22
